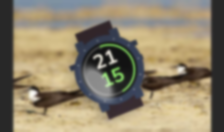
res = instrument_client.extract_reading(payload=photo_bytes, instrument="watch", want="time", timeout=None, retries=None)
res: 21:15
